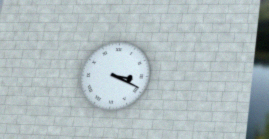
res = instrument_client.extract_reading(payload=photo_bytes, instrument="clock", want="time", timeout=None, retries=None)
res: 3:19
